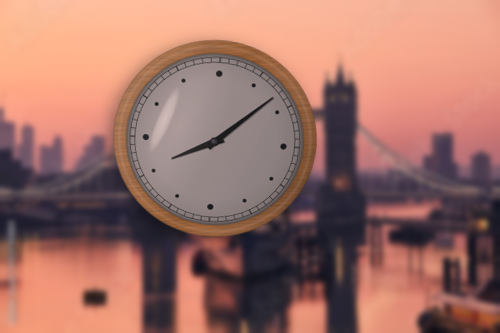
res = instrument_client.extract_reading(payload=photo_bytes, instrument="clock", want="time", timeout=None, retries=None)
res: 8:08
